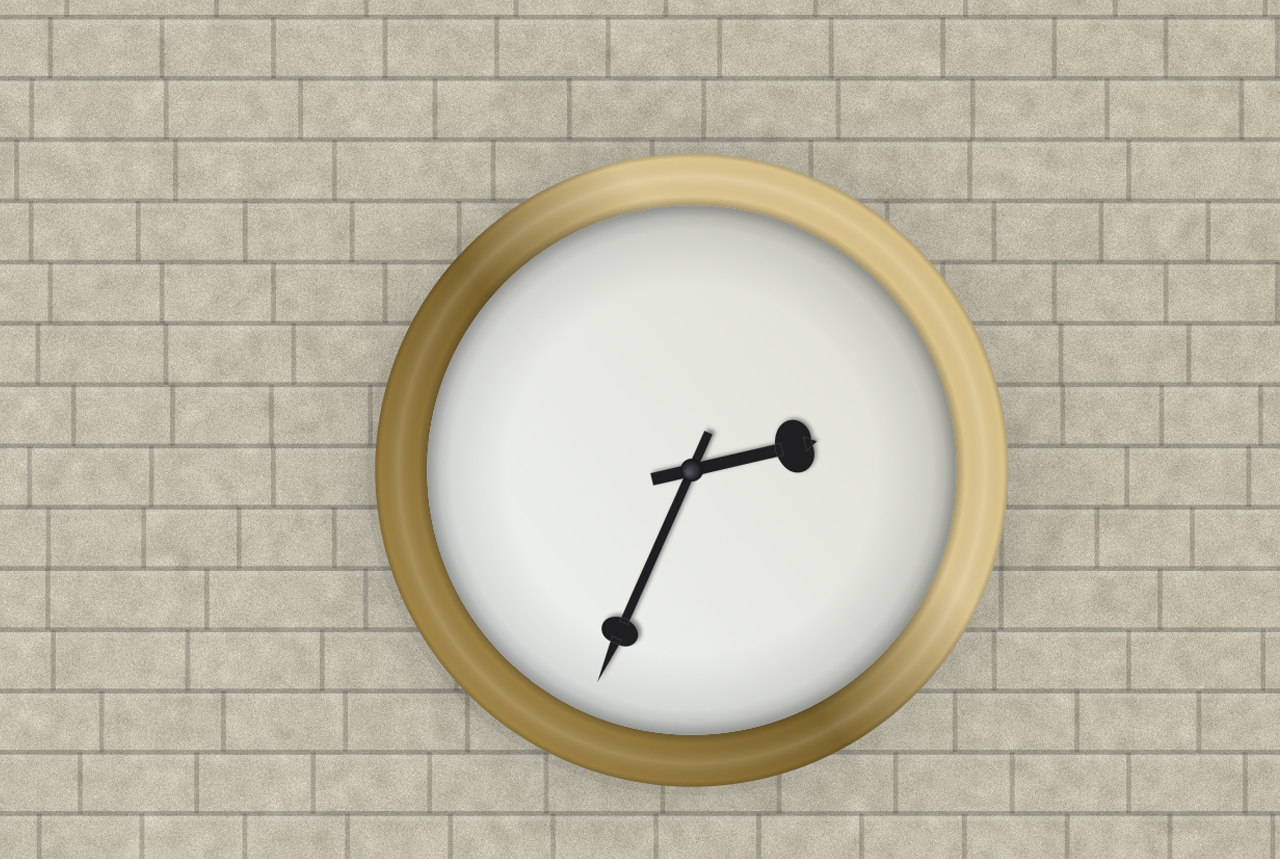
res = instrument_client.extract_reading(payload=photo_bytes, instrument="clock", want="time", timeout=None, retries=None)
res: 2:34
